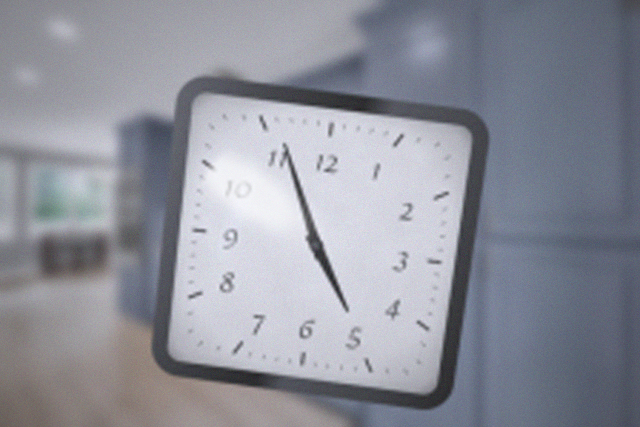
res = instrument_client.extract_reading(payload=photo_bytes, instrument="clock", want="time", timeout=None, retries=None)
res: 4:56
